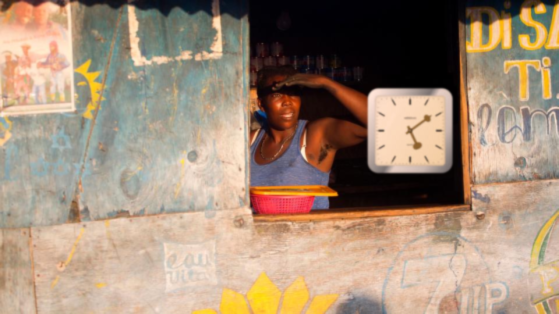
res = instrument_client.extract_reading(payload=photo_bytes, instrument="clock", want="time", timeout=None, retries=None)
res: 5:09
